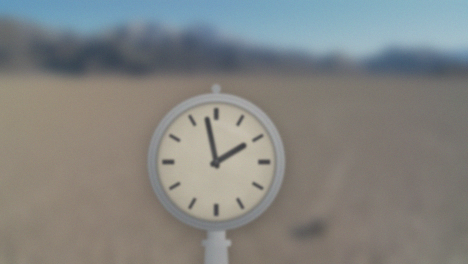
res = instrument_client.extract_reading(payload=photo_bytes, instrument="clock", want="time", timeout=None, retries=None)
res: 1:58
